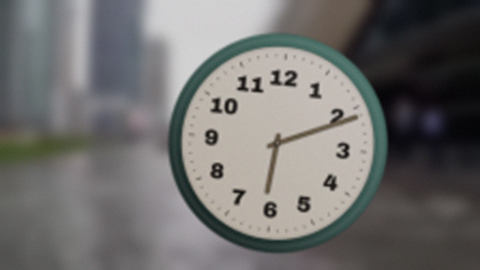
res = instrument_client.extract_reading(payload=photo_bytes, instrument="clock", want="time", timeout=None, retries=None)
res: 6:11
